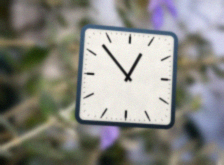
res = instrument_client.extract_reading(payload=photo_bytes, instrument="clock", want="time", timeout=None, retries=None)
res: 12:53
